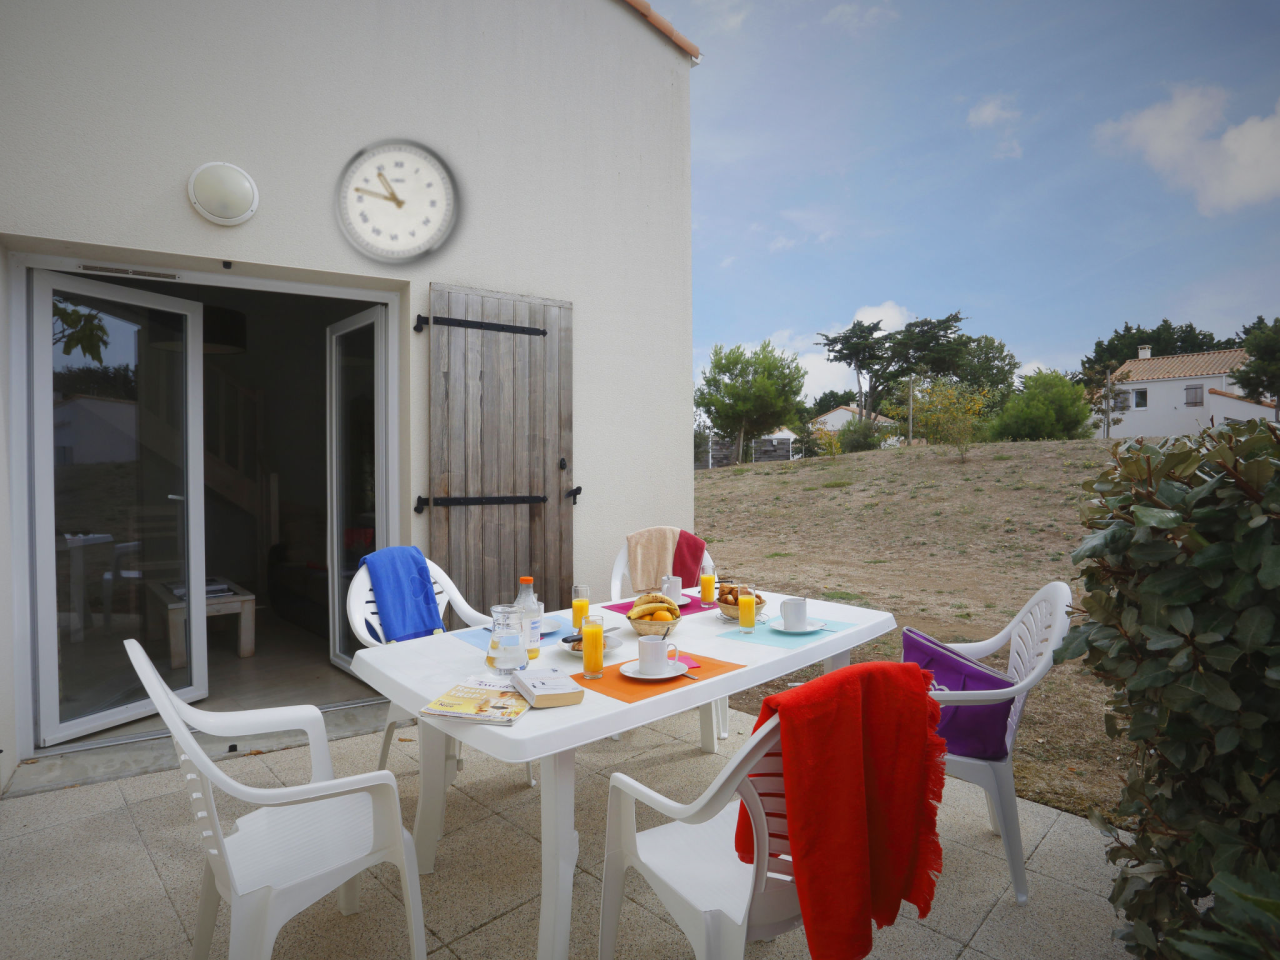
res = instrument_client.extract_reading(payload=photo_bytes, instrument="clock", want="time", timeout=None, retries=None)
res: 10:47
